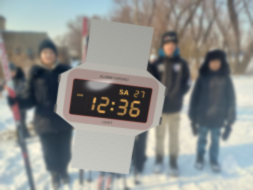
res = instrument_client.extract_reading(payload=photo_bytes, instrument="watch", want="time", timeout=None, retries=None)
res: 12:36
